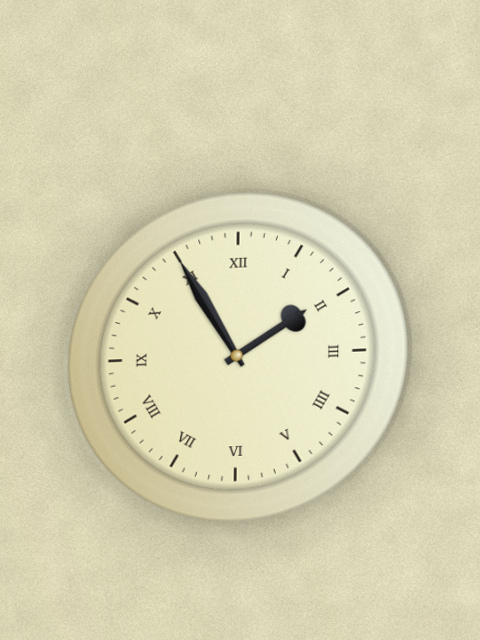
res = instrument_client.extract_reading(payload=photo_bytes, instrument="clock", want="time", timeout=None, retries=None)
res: 1:55
